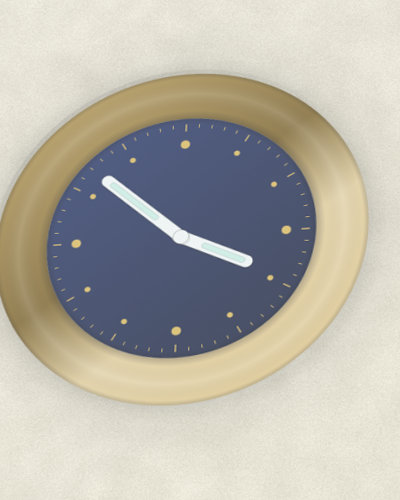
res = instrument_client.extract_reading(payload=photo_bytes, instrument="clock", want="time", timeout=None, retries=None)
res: 3:52
